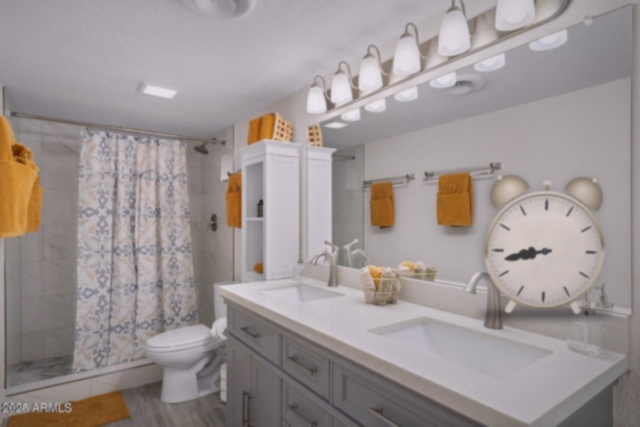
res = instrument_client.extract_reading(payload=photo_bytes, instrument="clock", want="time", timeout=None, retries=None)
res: 8:43
